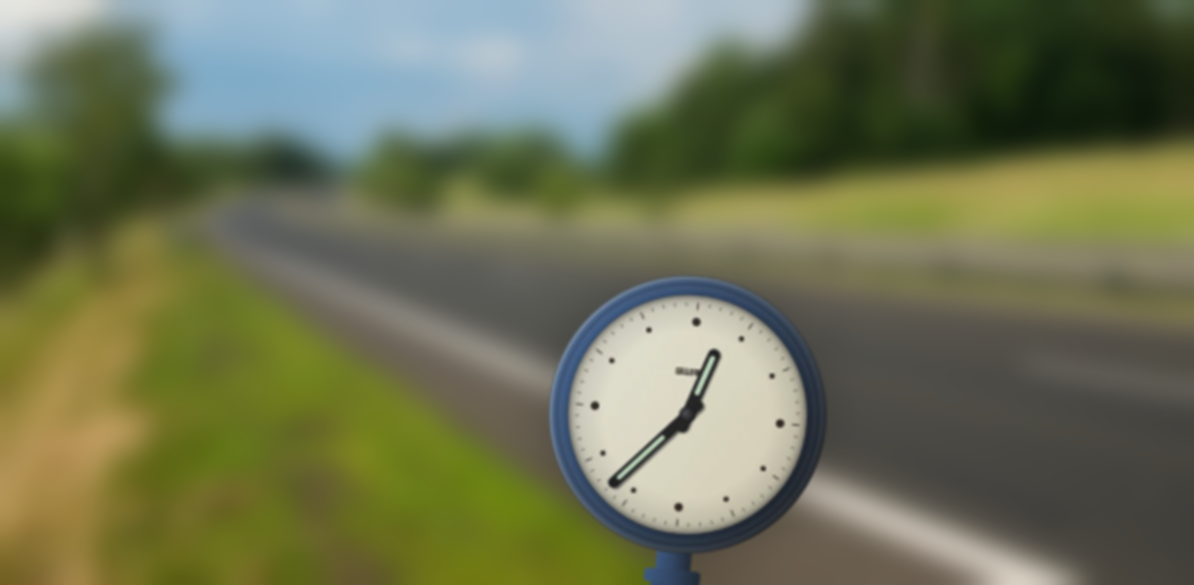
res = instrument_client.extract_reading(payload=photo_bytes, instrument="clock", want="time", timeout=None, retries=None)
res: 12:37
